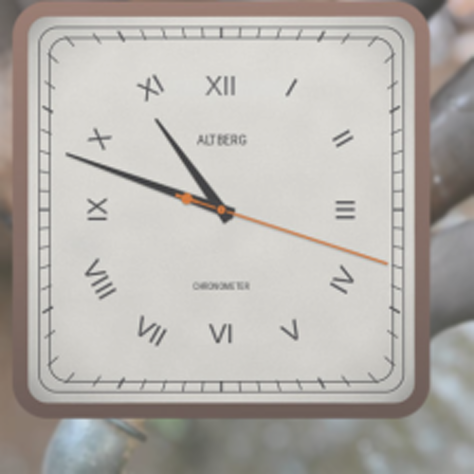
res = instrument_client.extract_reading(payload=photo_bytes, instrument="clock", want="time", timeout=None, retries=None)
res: 10:48:18
